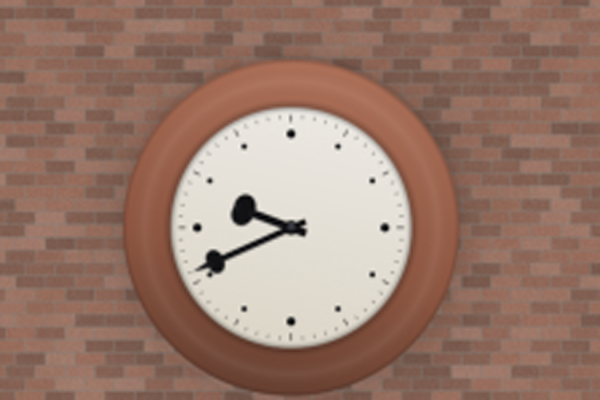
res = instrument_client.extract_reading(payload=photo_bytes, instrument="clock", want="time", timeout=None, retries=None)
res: 9:41
